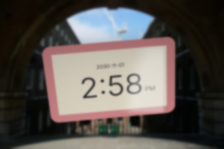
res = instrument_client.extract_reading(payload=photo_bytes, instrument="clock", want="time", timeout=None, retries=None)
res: 2:58
